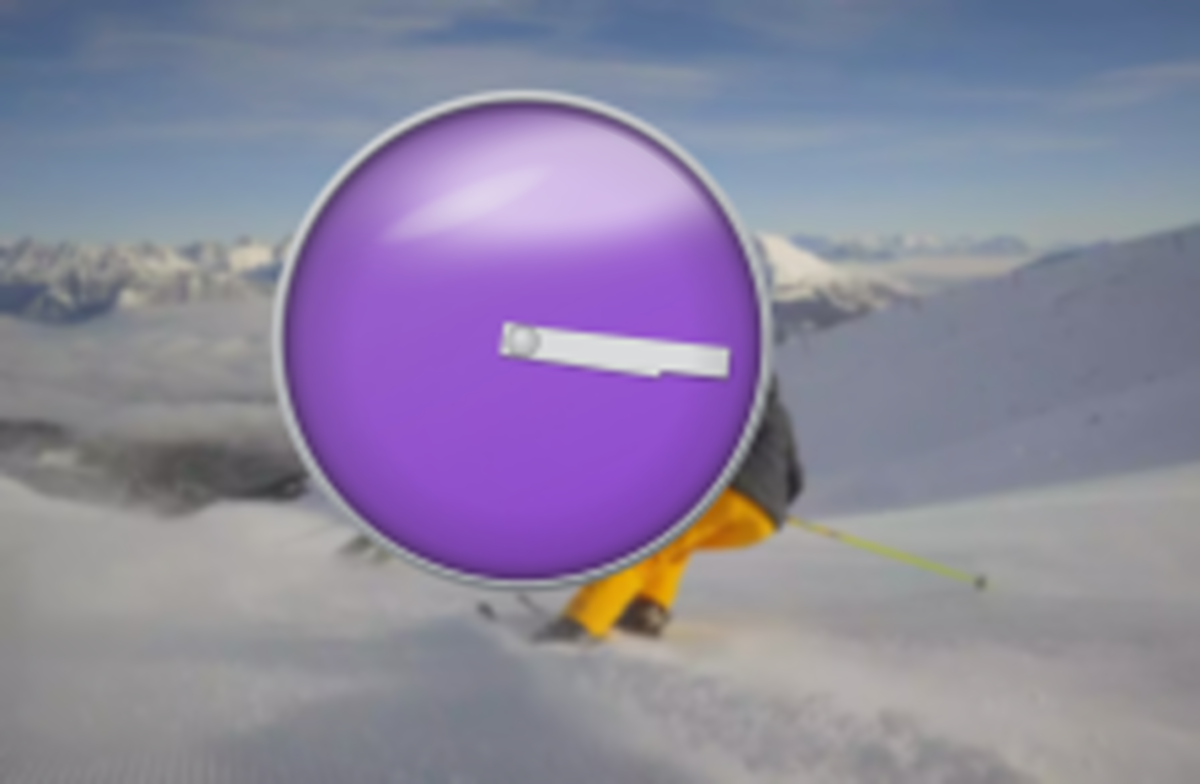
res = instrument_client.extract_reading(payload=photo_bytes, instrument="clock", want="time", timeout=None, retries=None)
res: 3:16
